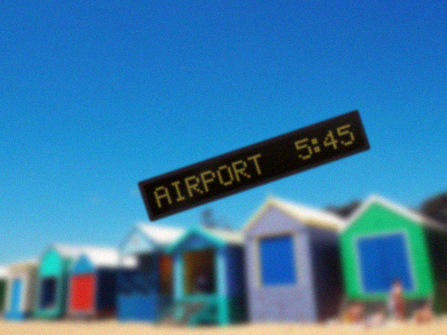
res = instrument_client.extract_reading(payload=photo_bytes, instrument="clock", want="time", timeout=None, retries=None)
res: 5:45
